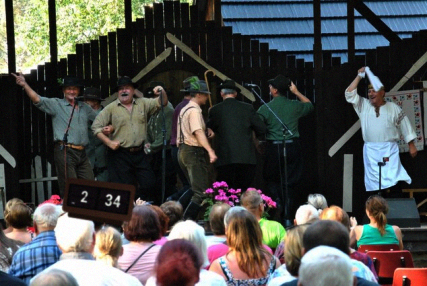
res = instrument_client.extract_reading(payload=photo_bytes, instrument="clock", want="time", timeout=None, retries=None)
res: 2:34
